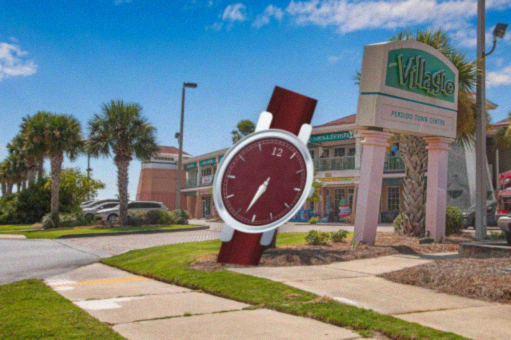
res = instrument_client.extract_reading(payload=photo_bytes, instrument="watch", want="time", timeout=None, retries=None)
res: 6:33
